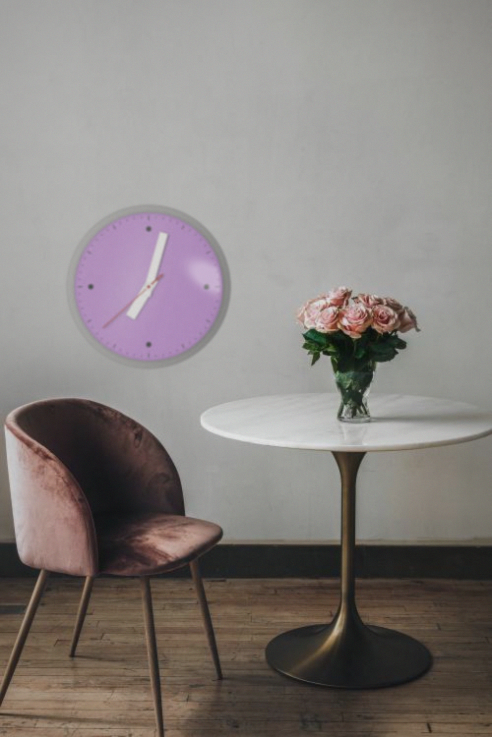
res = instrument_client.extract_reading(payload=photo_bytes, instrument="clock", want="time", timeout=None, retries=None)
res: 7:02:38
